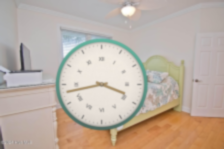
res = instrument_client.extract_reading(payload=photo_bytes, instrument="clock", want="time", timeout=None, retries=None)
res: 3:43
